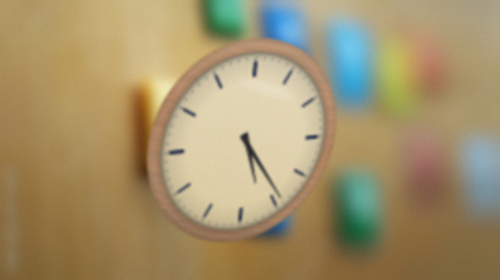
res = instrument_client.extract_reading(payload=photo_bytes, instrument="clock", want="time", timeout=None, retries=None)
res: 5:24
